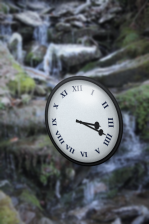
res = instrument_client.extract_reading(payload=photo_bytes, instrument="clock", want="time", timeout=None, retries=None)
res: 3:19
